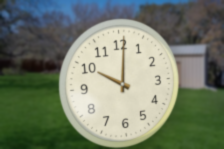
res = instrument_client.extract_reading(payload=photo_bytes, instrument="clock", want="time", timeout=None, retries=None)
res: 10:01
